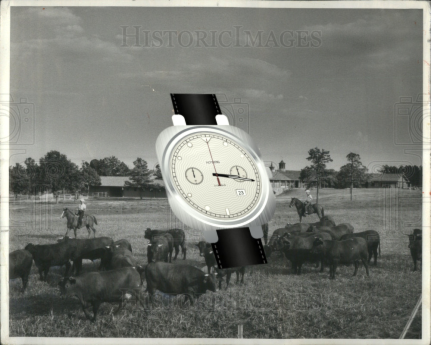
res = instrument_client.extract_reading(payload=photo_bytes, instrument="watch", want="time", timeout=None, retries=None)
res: 3:17
